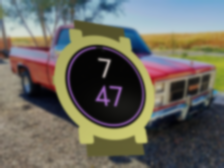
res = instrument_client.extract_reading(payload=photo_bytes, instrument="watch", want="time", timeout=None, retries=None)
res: 7:47
